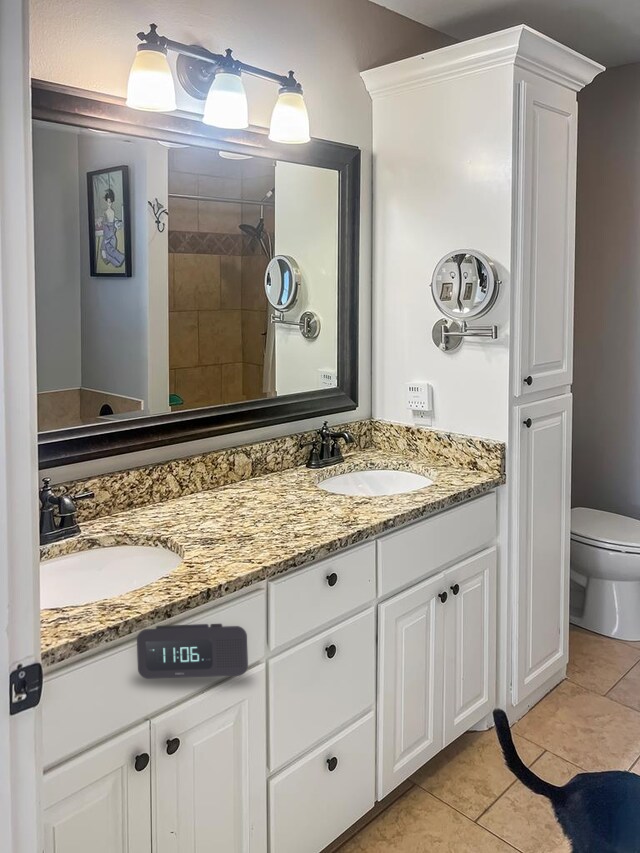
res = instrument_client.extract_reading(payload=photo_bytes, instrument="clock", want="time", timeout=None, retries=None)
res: 11:06
